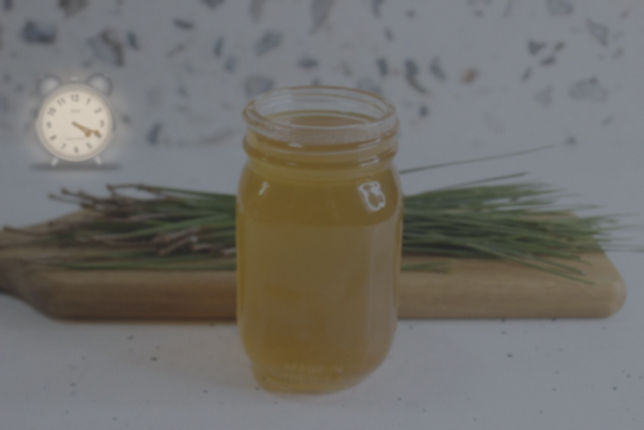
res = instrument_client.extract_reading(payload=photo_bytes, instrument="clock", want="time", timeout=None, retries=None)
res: 4:19
